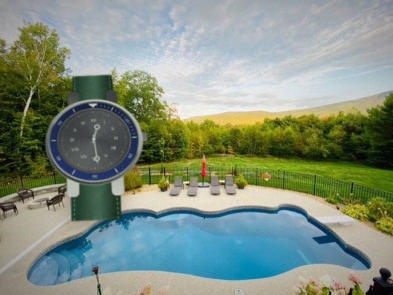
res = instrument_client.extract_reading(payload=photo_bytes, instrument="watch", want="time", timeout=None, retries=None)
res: 12:29
